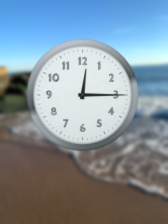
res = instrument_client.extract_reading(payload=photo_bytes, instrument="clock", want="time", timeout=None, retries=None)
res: 12:15
